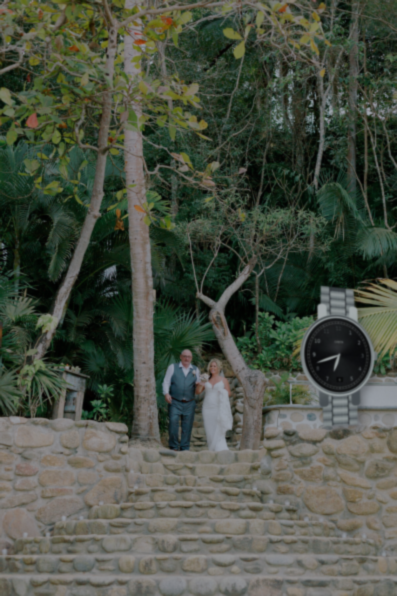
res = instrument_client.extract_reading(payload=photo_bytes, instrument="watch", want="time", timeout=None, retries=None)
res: 6:42
